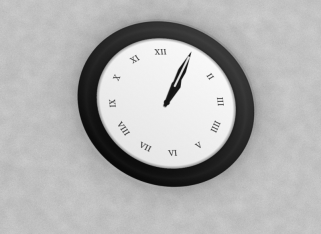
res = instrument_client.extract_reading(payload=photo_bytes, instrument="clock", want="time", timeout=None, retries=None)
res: 1:05
